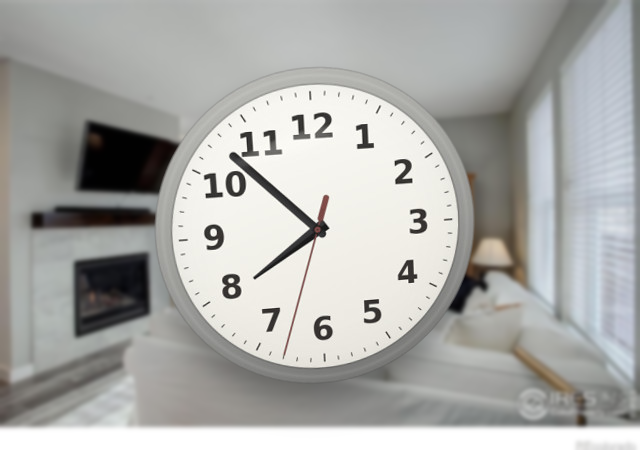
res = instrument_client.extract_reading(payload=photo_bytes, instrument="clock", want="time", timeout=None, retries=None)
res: 7:52:33
